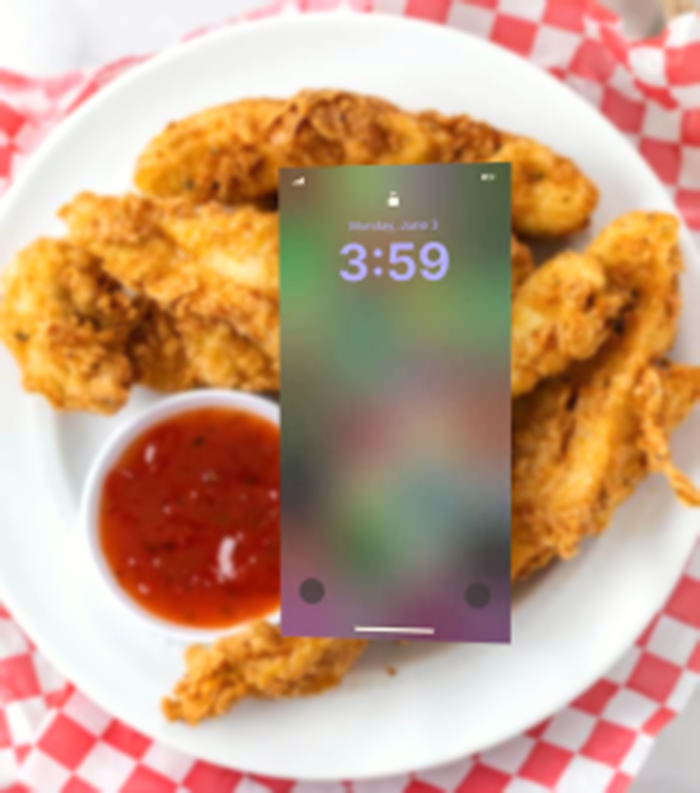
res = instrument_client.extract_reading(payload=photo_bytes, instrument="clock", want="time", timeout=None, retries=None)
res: 3:59
